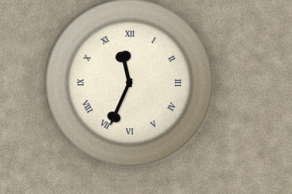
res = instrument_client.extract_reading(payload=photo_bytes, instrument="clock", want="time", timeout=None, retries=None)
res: 11:34
